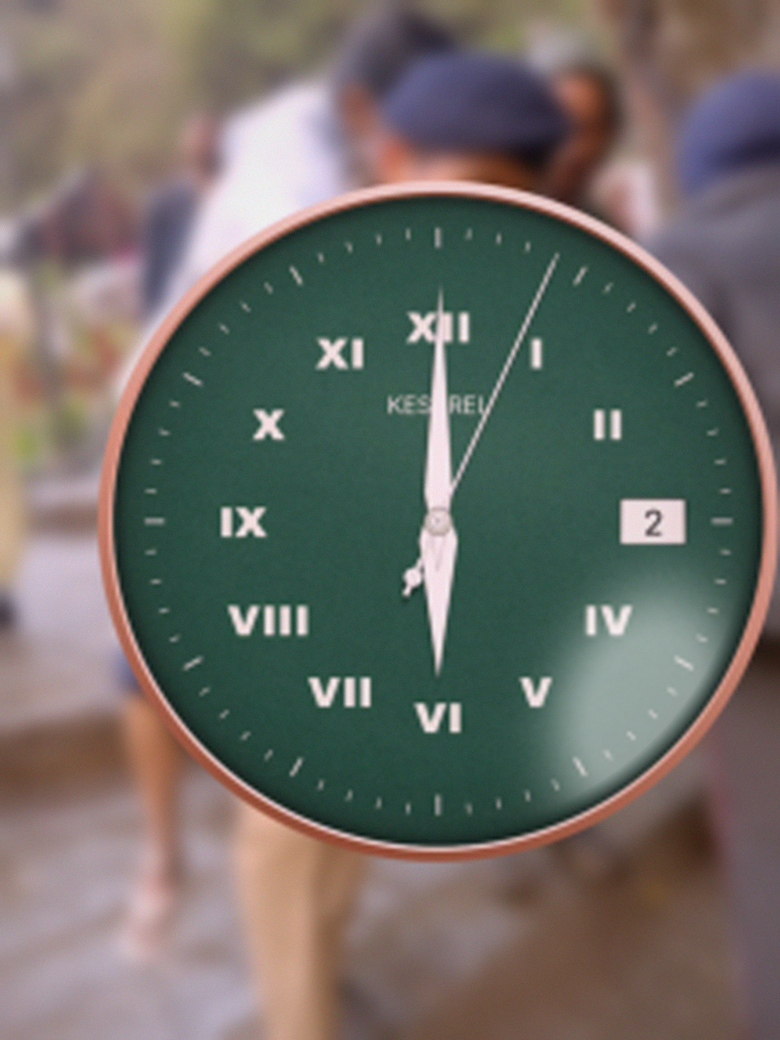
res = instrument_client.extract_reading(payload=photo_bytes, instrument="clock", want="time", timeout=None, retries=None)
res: 6:00:04
